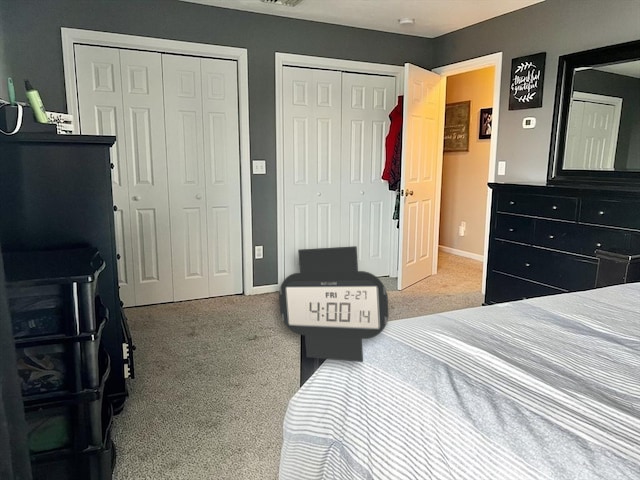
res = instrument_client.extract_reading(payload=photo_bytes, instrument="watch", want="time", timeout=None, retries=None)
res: 4:00:14
